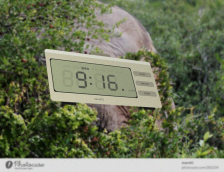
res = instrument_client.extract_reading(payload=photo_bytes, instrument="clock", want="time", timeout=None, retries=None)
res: 9:16
